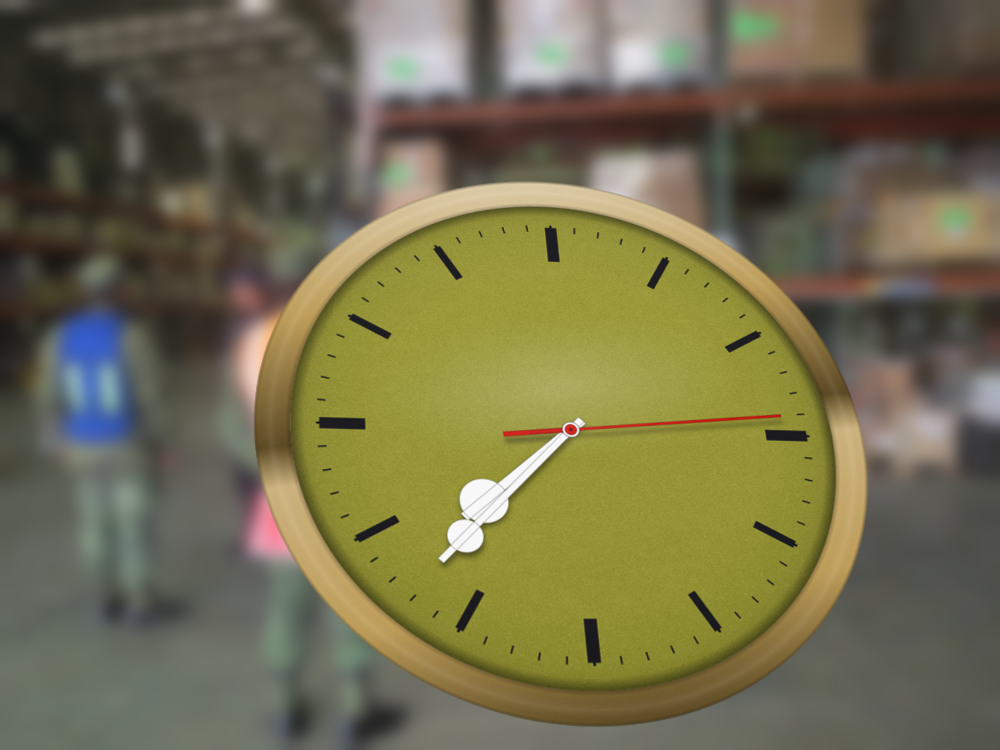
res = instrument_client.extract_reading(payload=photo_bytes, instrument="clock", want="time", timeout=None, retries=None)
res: 7:37:14
